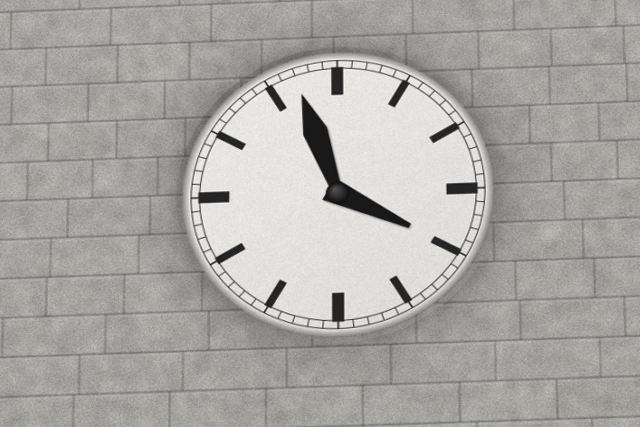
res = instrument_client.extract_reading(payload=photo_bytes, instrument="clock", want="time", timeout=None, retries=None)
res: 3:57
